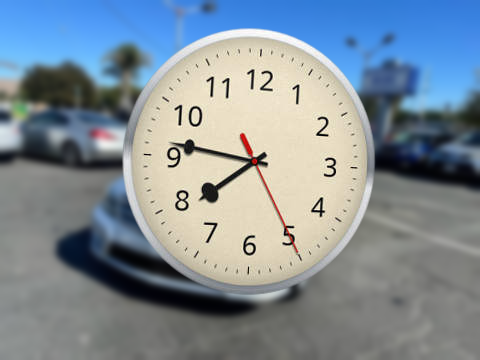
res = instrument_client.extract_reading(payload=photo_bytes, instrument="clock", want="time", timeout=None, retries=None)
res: 7:46:25
